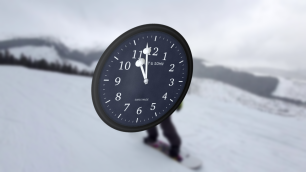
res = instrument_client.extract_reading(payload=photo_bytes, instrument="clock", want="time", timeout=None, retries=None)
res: 10:58
